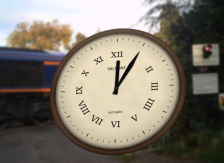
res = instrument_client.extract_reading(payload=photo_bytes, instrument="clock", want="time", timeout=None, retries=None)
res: 12:05
